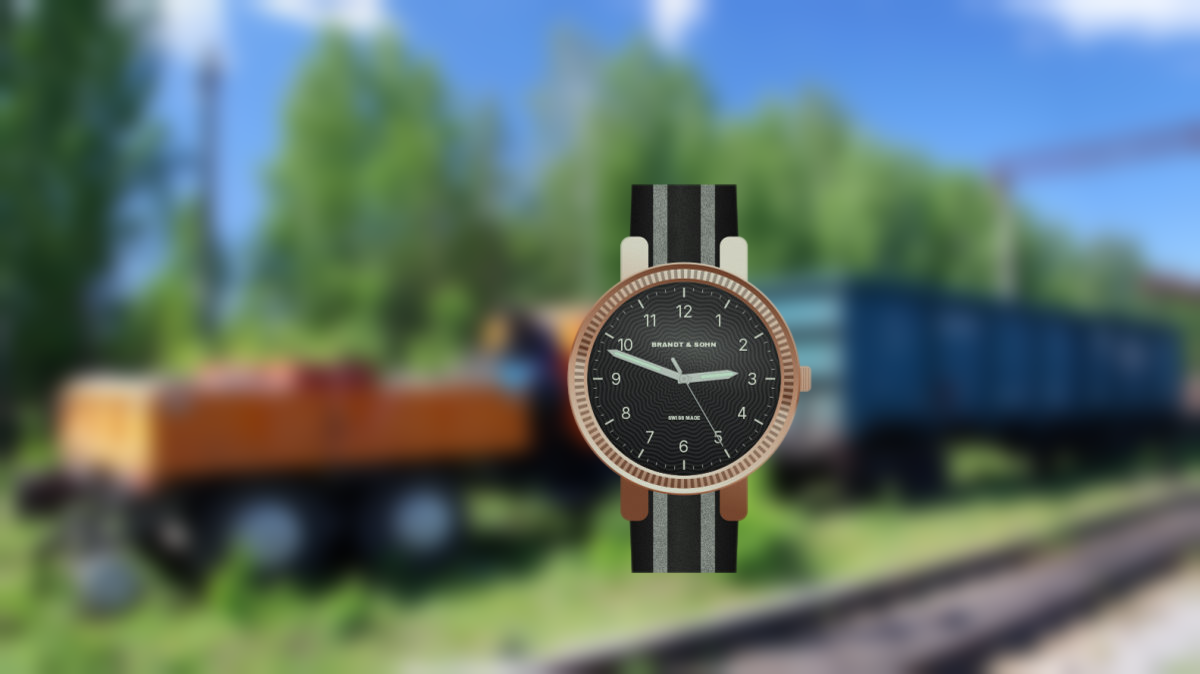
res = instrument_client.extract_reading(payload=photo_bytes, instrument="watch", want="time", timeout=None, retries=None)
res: 2:48:25
